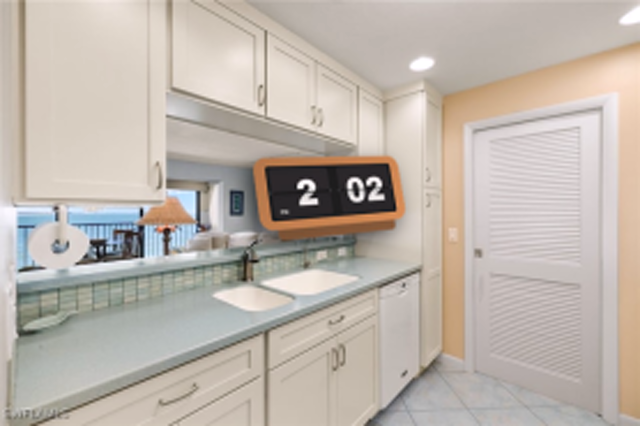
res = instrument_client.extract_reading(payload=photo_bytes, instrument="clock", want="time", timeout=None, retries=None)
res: 2:02
